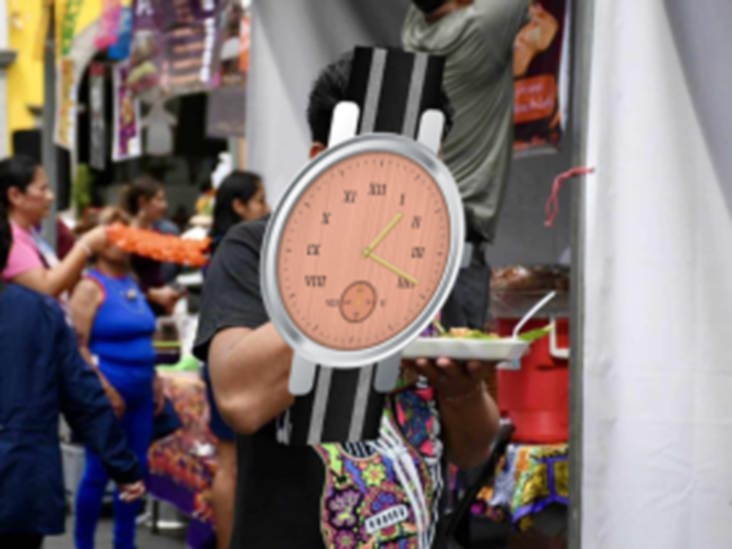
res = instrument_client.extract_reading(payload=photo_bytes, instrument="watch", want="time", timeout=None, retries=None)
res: 1:19
